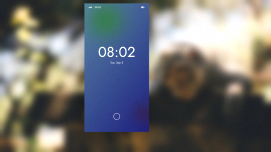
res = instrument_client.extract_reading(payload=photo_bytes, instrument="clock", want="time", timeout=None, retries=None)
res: 8:02
